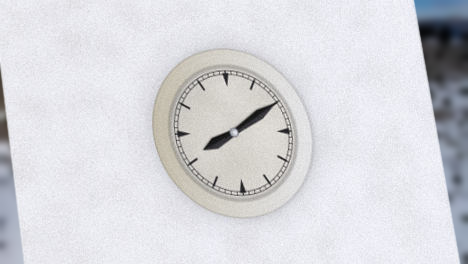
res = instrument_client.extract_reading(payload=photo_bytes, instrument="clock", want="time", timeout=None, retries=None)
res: 8:10
